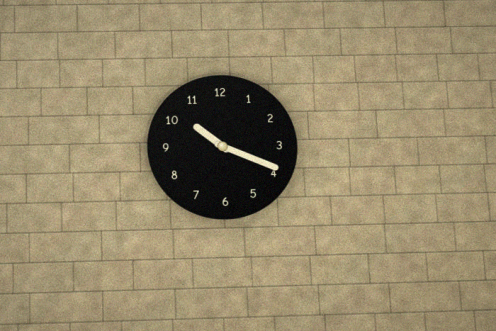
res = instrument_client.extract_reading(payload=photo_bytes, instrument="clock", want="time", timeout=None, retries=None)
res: 10:19
